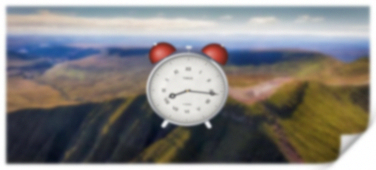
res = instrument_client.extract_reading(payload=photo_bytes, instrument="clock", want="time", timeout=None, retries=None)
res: 8:16
